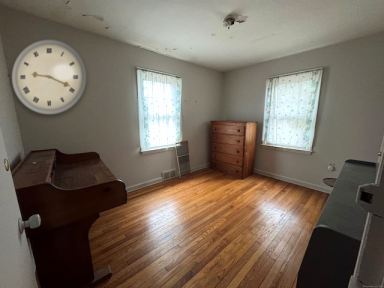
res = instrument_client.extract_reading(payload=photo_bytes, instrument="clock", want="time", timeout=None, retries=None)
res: 9:19
